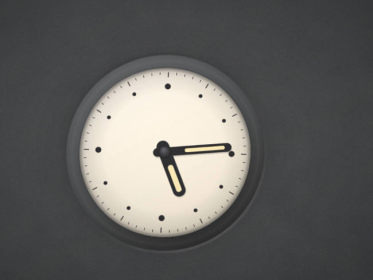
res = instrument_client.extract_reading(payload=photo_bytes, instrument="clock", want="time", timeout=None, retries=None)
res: 5:14
